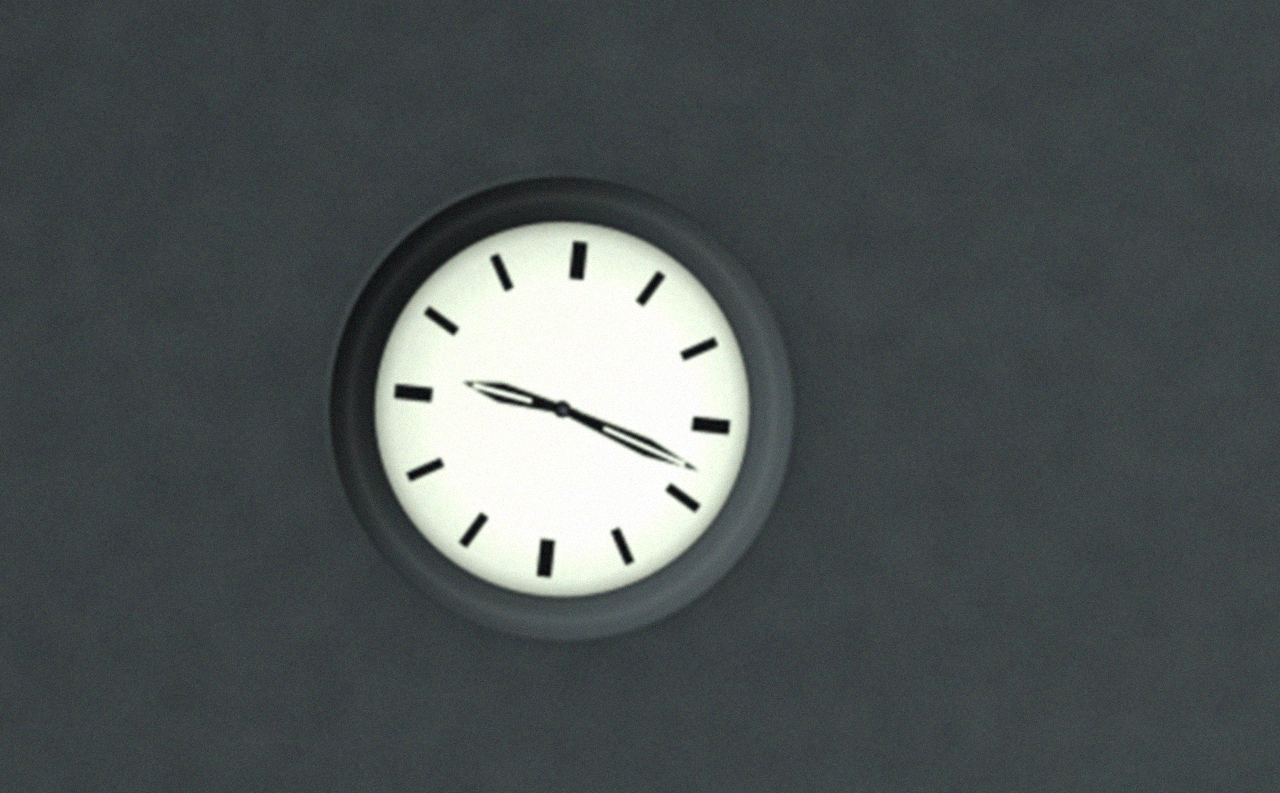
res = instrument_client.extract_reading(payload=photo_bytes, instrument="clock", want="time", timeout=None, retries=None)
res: 9:18
